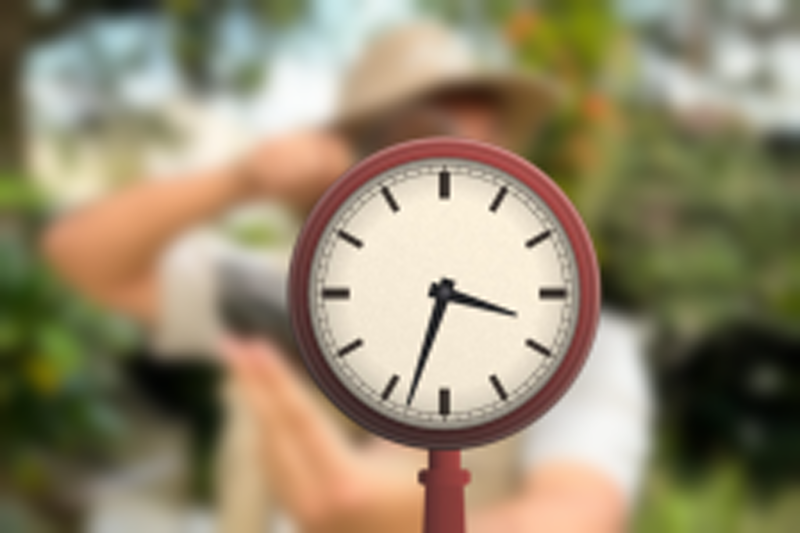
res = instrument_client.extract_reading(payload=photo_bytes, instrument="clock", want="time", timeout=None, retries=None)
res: 3:33
